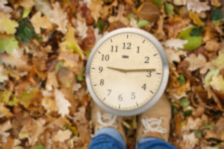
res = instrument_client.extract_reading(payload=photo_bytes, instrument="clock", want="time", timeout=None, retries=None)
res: 9:14
